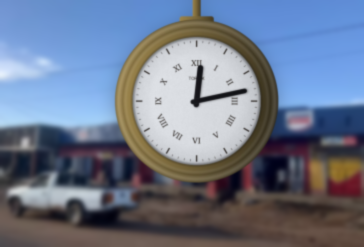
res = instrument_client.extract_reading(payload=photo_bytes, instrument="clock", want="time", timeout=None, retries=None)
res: 12:13
